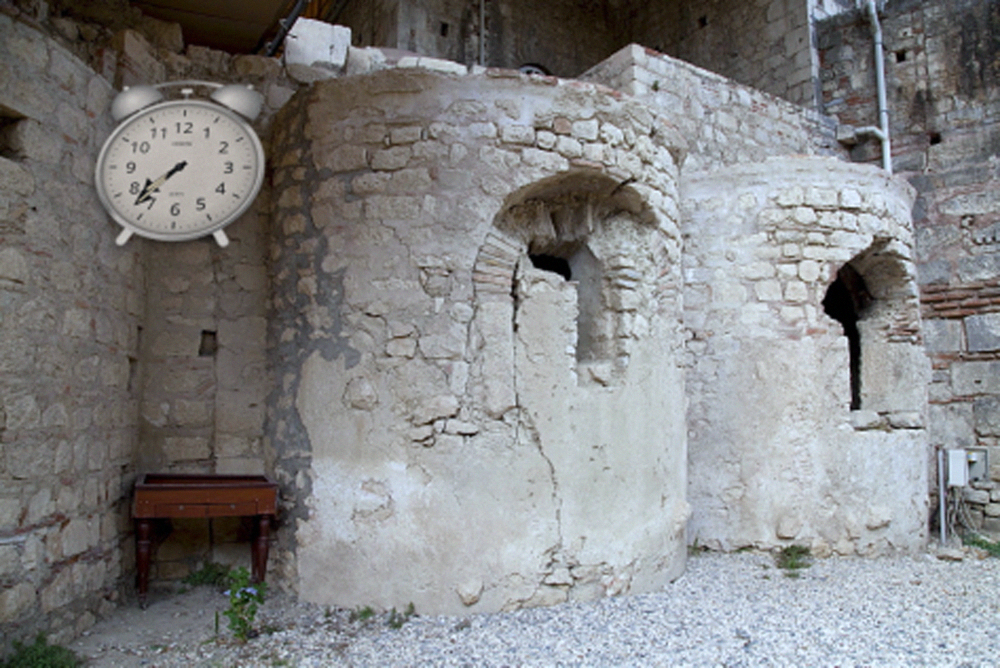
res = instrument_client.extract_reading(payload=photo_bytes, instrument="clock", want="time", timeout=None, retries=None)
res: 7:37
